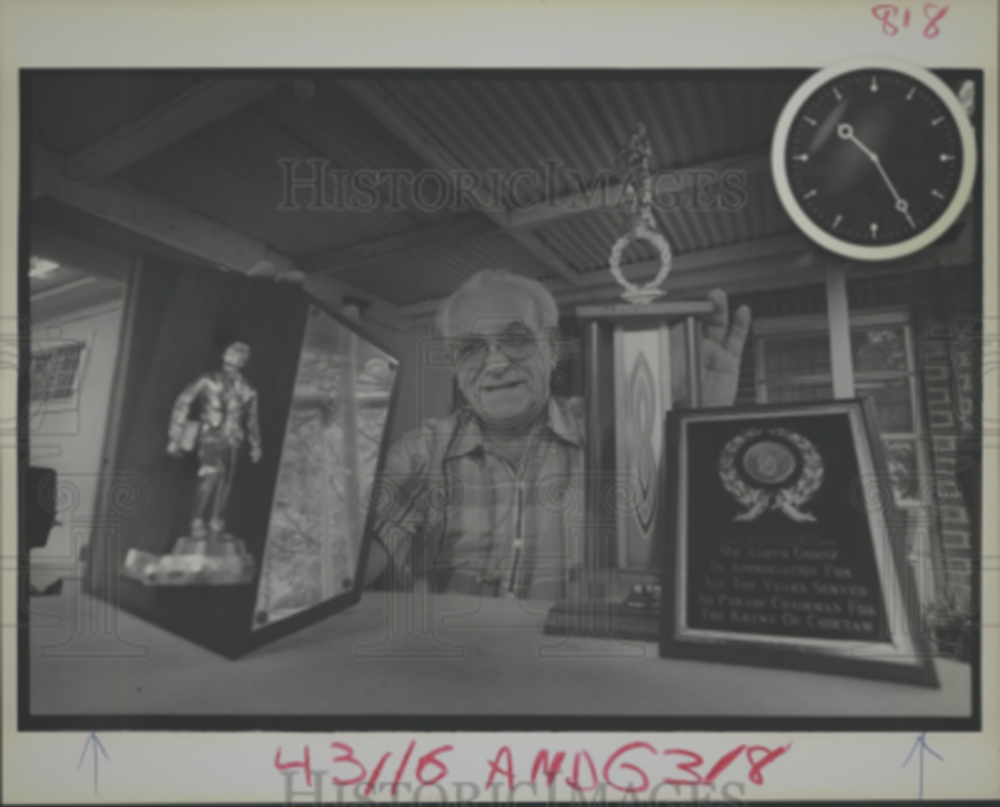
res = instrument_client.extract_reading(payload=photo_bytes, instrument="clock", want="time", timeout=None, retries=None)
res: 10:25
